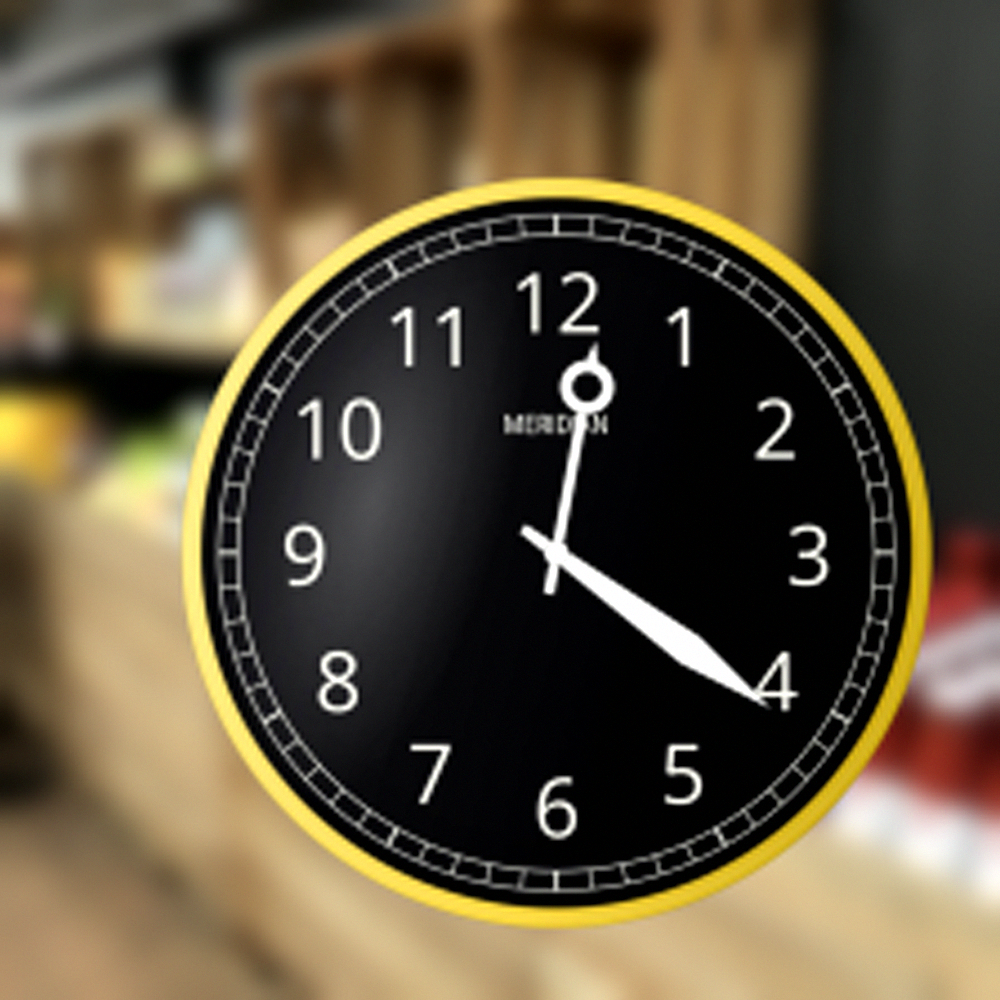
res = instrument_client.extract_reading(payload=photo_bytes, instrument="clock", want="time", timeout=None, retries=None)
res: 12:21
